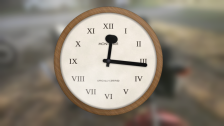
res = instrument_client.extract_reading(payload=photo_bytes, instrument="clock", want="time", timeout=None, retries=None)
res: 12:16
